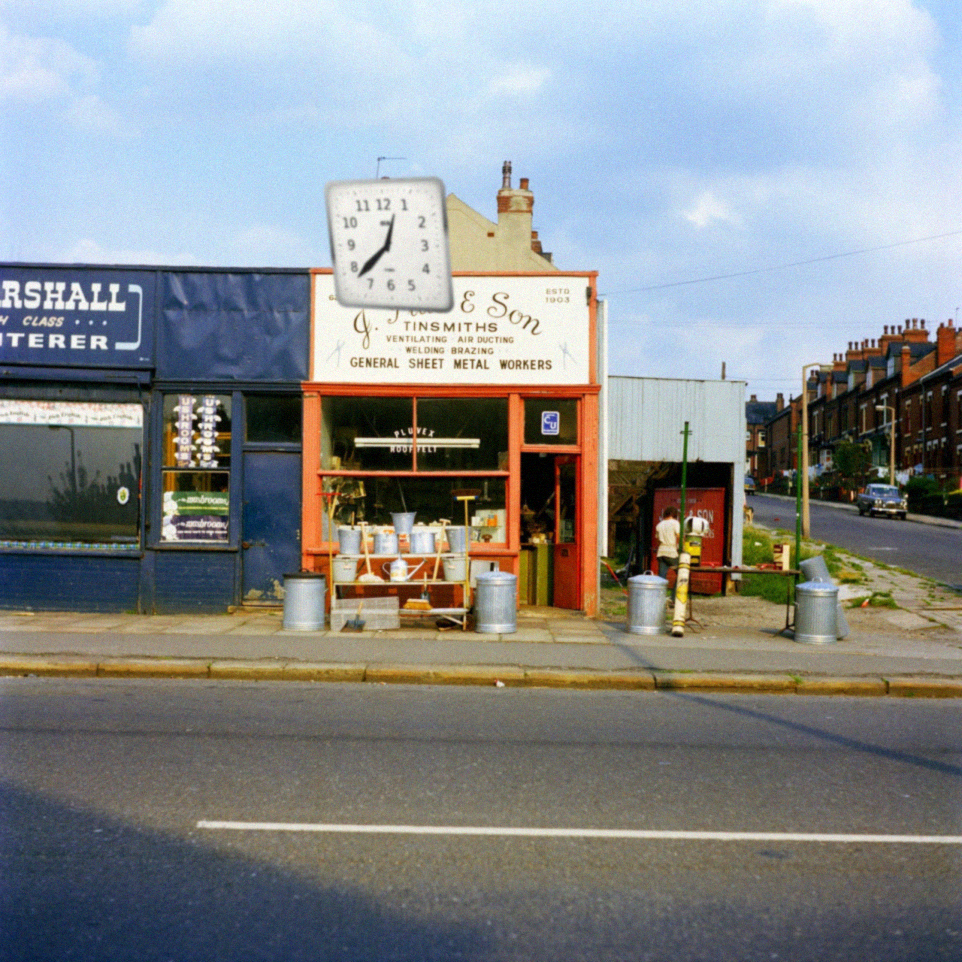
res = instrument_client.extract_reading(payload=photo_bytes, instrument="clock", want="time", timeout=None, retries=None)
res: 12:38
